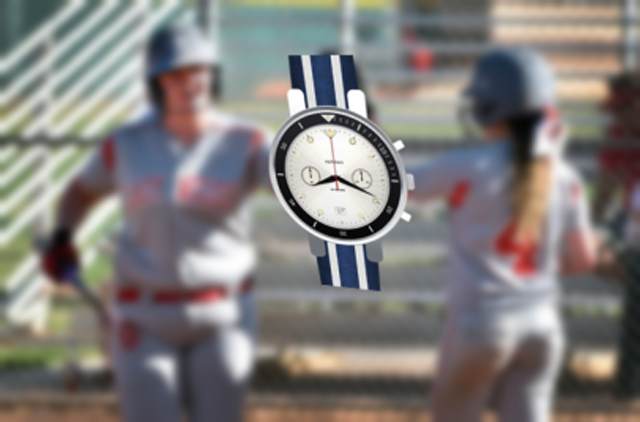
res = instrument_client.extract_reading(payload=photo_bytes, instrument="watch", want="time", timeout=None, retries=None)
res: 8:19
